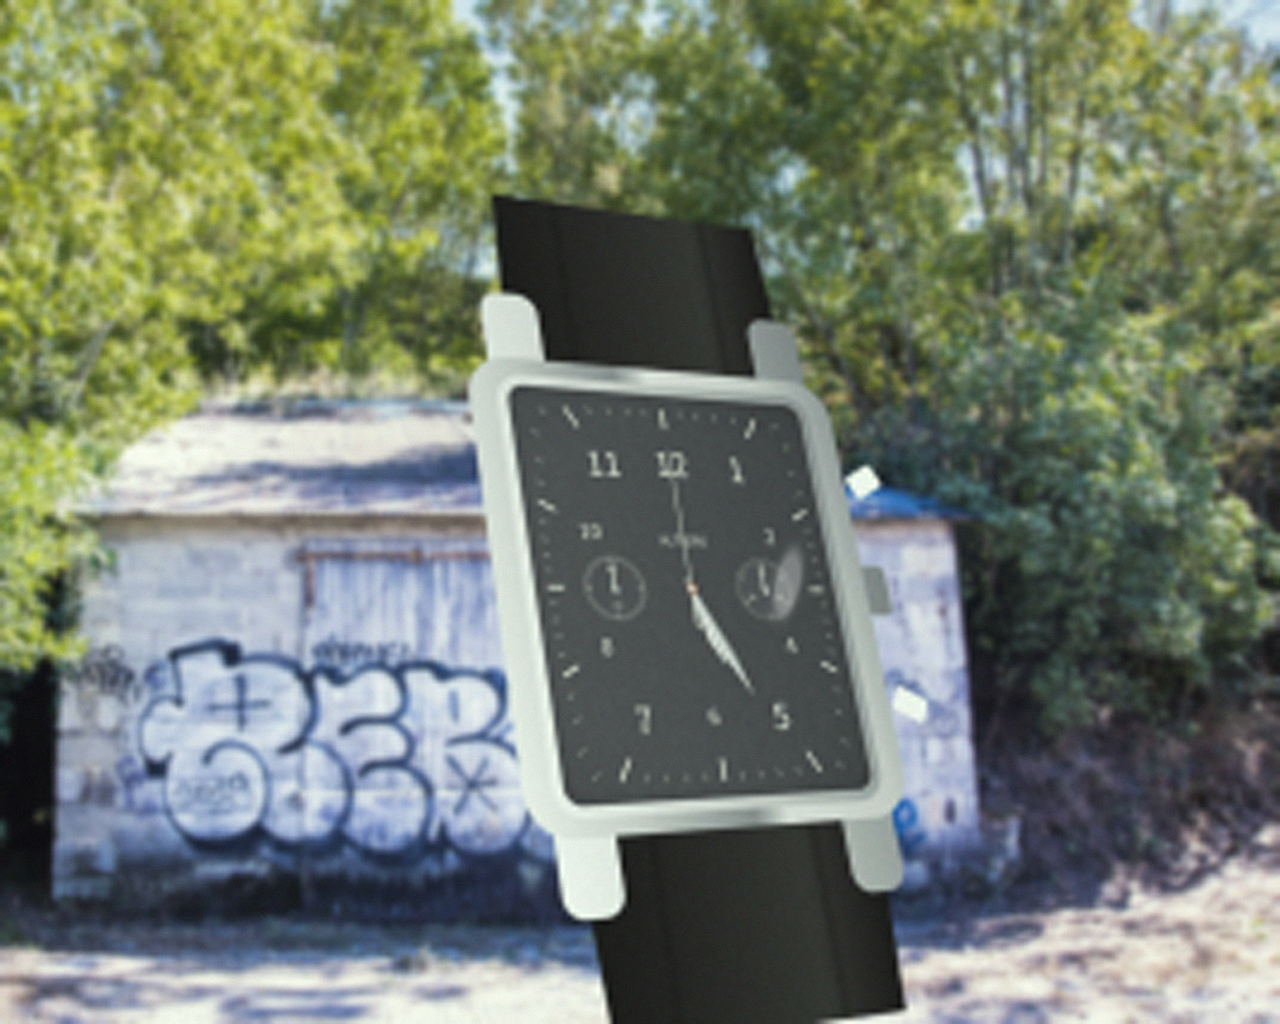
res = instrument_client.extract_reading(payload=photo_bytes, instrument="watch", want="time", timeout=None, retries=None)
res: 5:26
